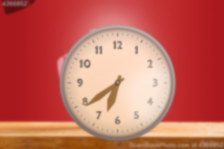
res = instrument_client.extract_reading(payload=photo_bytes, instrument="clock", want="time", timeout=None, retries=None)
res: 6:39
